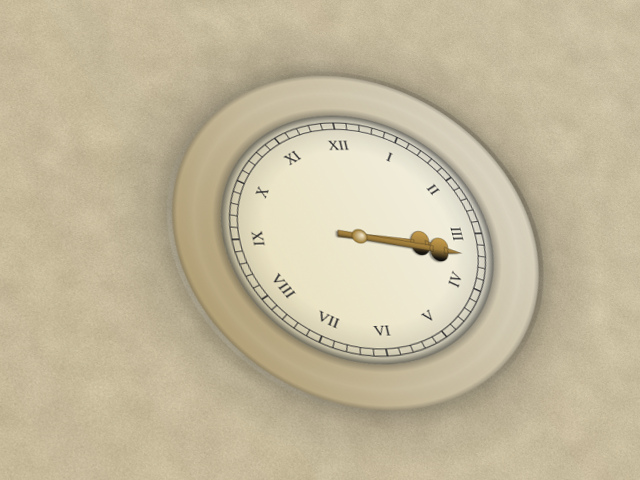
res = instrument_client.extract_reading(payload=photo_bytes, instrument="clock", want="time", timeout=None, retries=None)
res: 3:17
